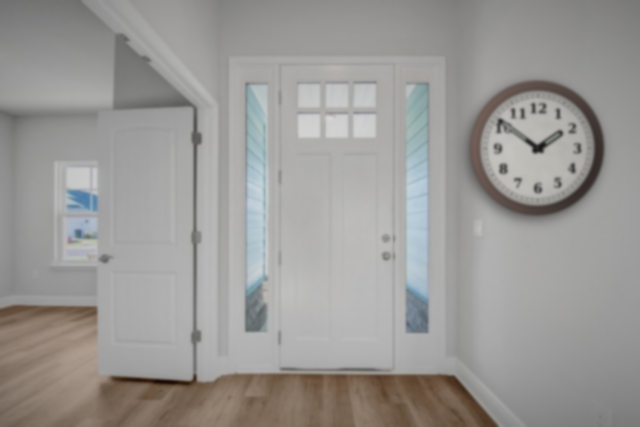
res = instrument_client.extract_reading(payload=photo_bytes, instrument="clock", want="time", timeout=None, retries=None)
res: 1:51
